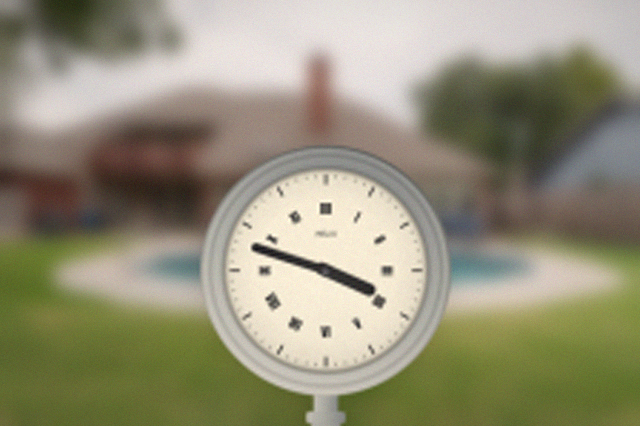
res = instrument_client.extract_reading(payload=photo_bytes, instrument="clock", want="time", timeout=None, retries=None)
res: 3:48
